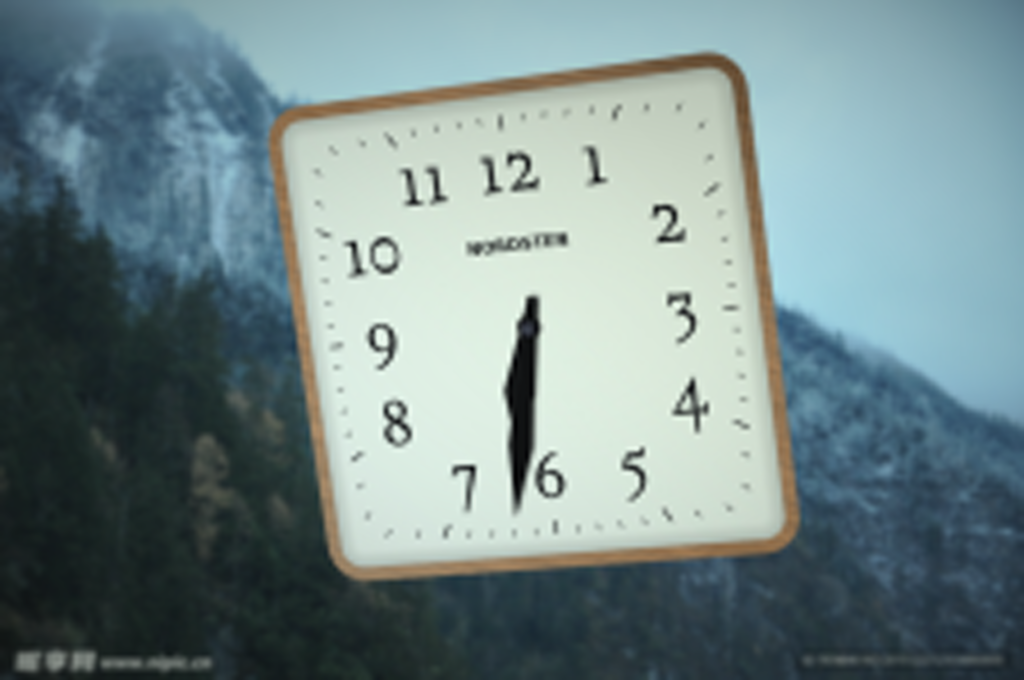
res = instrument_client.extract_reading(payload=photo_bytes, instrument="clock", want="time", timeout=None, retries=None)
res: 6:32
